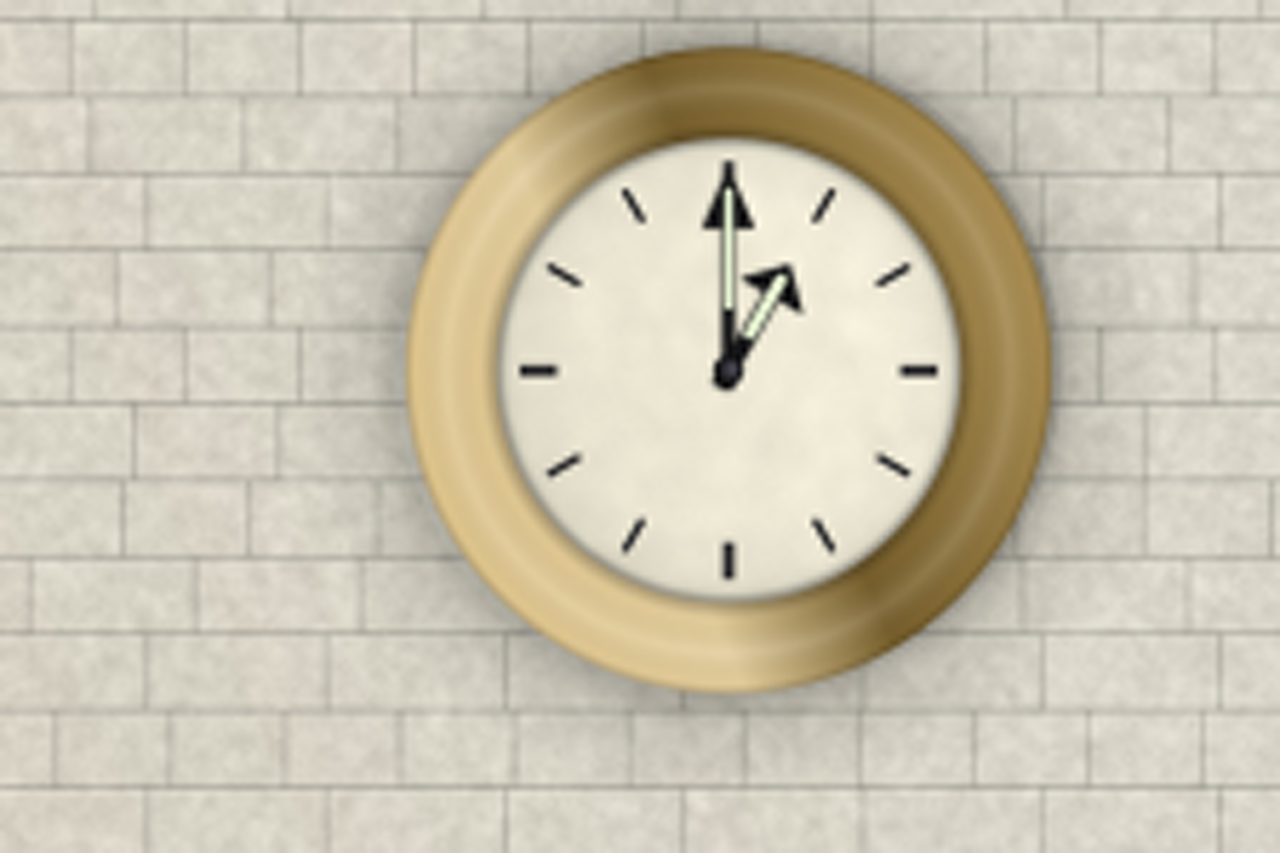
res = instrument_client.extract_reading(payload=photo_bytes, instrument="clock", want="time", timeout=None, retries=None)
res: 1:00
